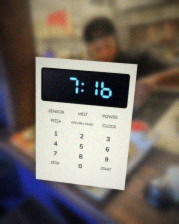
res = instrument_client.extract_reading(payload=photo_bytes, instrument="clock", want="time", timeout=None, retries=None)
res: 7:16
